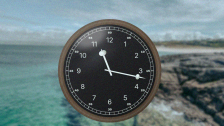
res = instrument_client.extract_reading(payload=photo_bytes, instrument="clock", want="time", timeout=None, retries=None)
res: 11:17
